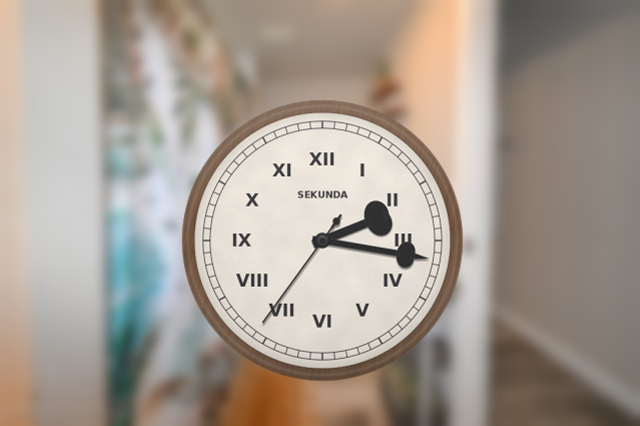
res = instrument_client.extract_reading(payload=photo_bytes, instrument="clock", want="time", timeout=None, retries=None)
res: 2:16:36
